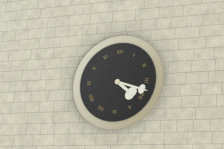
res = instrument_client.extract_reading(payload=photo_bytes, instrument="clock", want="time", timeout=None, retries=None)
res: 4:18
